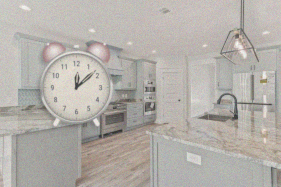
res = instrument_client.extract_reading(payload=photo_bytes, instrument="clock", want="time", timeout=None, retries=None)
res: 12:08
